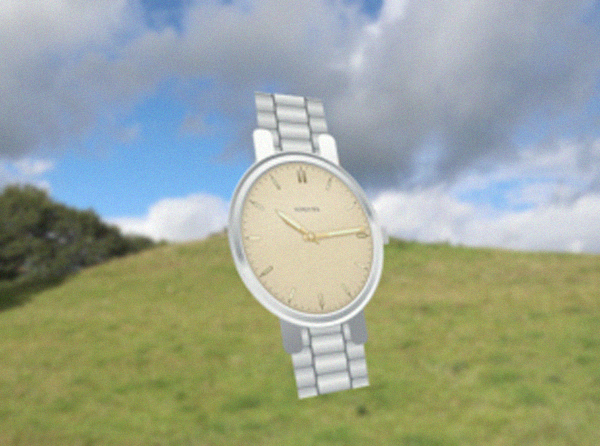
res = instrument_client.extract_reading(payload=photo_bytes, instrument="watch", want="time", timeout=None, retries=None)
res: 10:14
